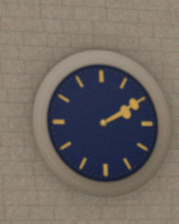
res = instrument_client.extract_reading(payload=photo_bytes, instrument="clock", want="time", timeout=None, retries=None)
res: 2:10
